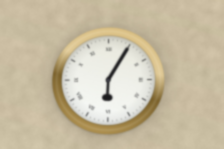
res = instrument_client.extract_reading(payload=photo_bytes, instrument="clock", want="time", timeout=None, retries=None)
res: 6:05
